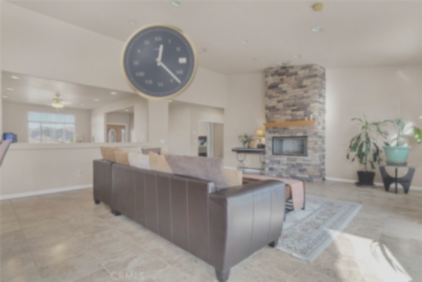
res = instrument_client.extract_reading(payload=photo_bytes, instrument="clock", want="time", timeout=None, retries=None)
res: 12:23
